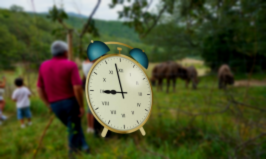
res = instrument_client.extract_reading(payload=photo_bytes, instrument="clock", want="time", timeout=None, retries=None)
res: 8:58
